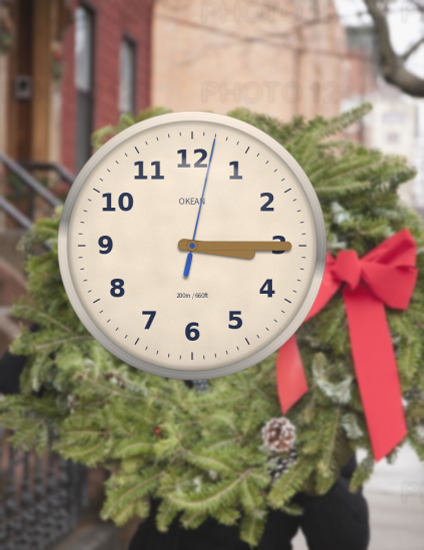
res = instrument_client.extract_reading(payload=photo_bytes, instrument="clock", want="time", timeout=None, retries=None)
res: 3:15:02
